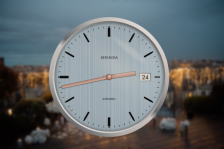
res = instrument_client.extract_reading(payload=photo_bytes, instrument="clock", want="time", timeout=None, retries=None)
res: 2:43
